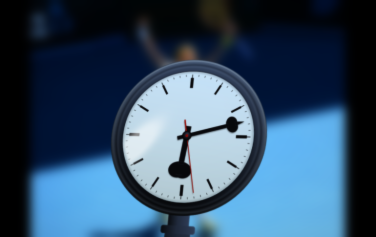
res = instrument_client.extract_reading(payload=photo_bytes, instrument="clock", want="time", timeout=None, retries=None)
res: 6:12:28
